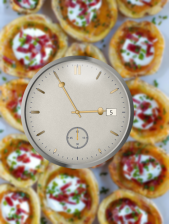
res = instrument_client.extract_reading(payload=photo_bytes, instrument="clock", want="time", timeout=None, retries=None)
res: 2:55
